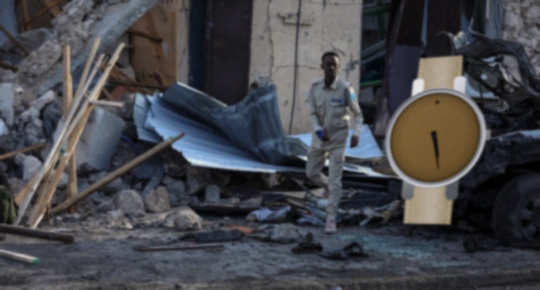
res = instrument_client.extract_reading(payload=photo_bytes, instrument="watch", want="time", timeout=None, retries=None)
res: 5:28
